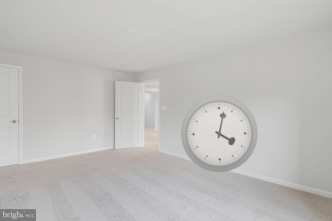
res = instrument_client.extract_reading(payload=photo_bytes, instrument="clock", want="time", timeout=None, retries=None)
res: 4:02
